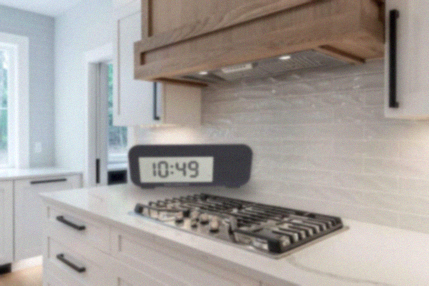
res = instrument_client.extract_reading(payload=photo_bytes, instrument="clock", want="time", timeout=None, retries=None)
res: 10:49
